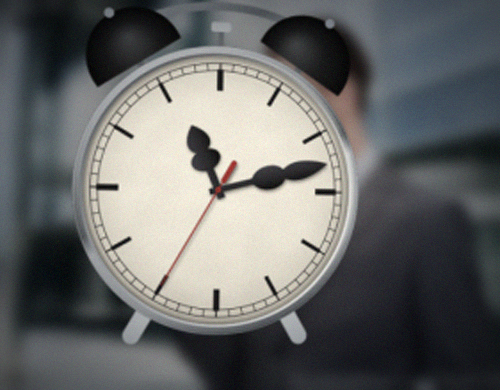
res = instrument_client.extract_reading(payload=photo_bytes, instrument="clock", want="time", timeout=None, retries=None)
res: 11:12:35
